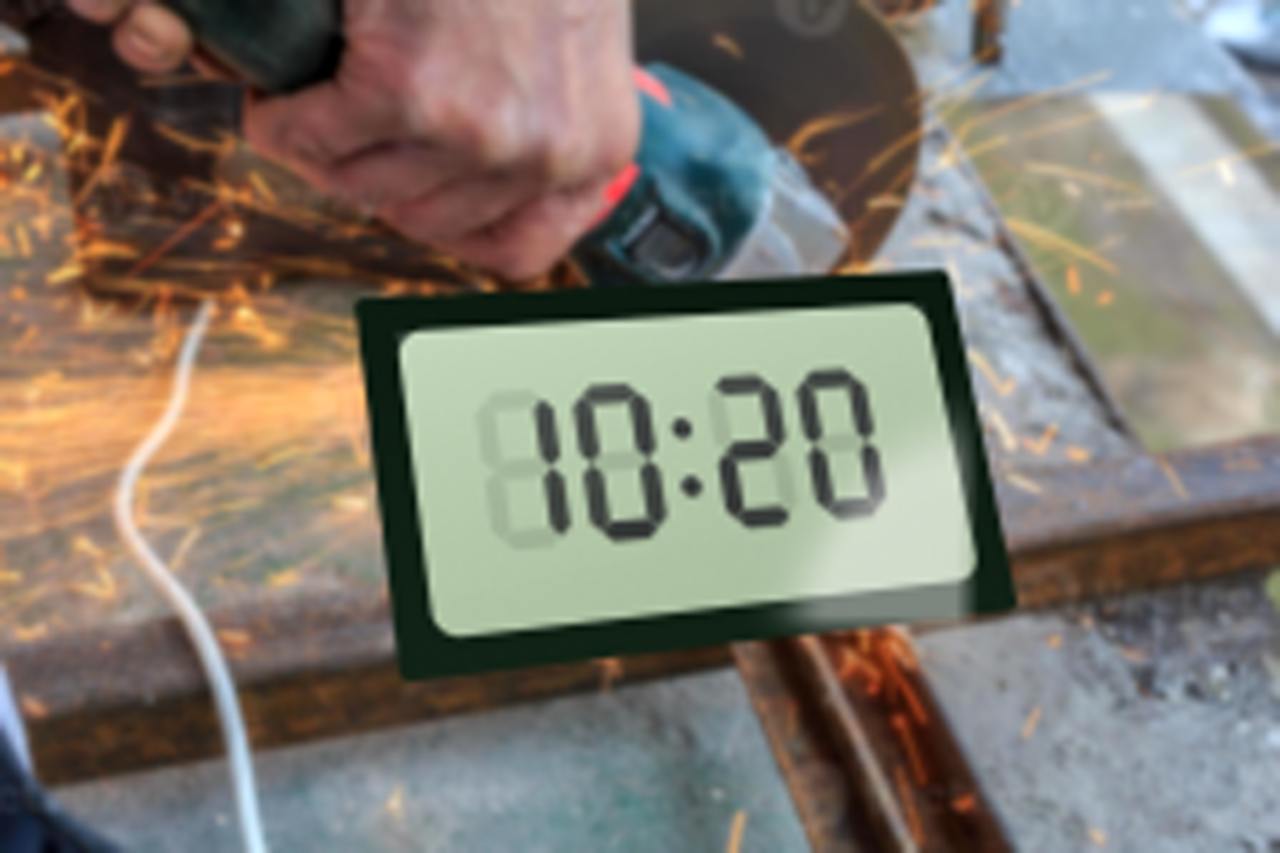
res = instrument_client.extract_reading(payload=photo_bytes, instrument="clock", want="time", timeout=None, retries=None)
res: 10:20
